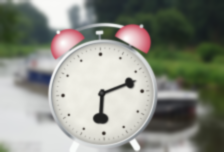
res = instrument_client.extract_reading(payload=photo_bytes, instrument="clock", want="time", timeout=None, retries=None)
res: 6:12
